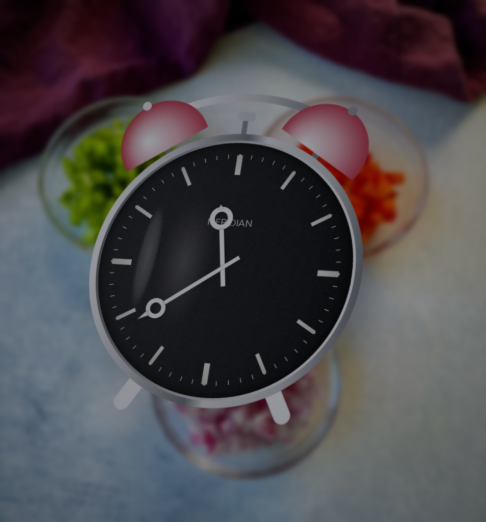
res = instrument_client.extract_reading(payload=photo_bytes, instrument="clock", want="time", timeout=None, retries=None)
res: 11:39
